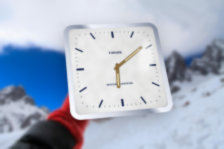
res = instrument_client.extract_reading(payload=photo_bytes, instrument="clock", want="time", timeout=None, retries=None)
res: 6:09
